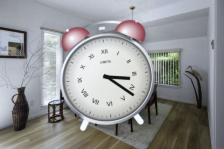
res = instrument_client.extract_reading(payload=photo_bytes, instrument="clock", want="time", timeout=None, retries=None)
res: 3:22
